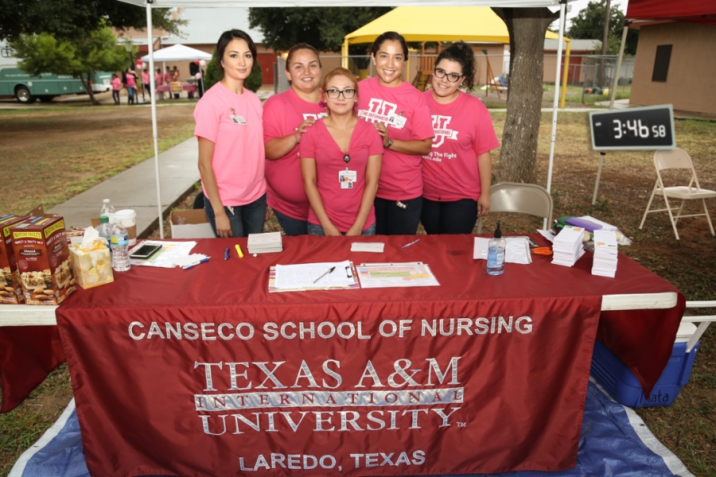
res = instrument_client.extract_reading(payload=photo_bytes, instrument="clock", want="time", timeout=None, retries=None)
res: 3:46
